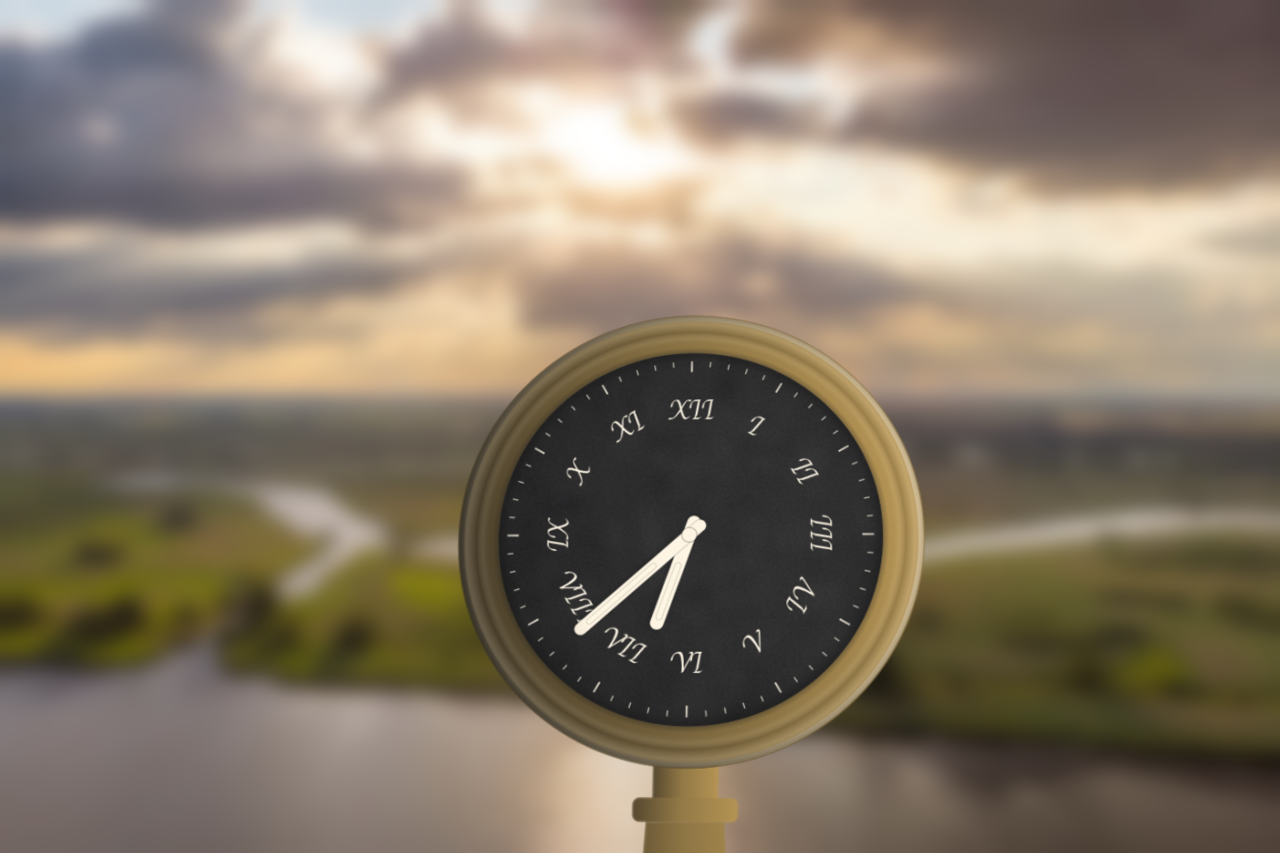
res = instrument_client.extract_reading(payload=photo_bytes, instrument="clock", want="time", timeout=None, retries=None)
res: 6:38
